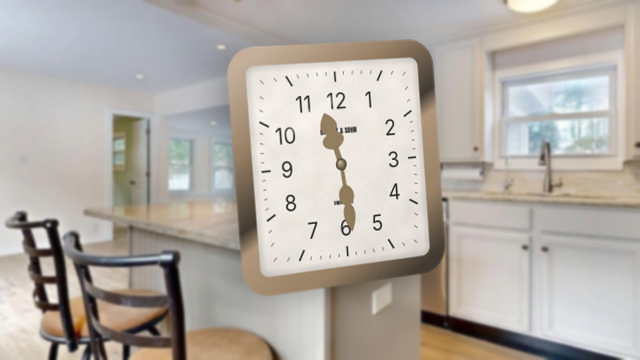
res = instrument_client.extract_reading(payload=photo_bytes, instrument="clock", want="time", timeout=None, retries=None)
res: 11:29
